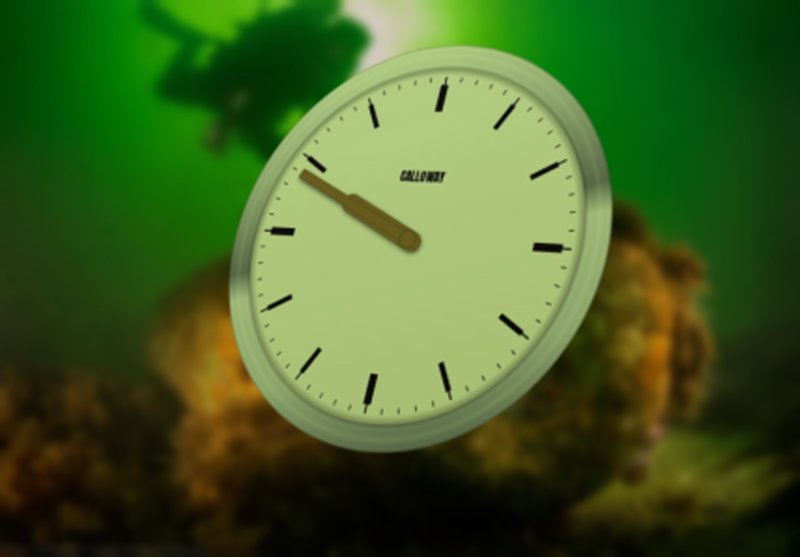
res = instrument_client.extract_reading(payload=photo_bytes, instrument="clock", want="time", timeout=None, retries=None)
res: 9:49
